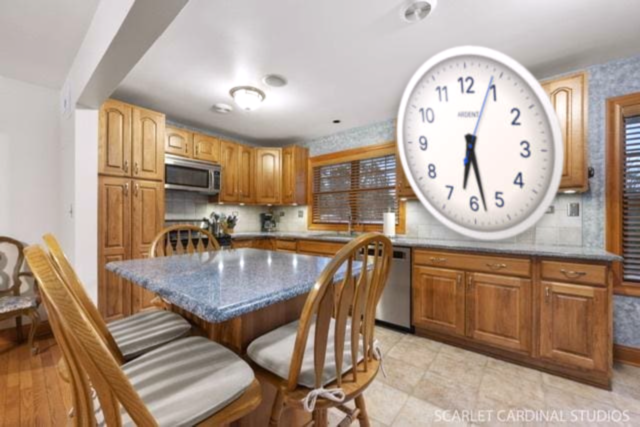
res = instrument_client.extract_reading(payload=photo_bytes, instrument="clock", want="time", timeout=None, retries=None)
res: 6:28:04
